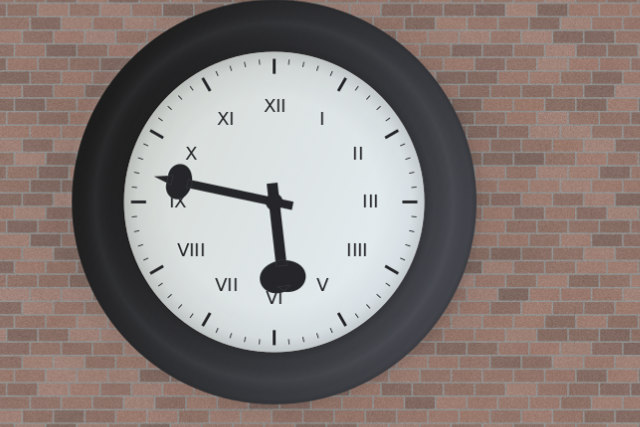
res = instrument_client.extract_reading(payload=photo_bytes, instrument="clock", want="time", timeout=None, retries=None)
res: 5:47
